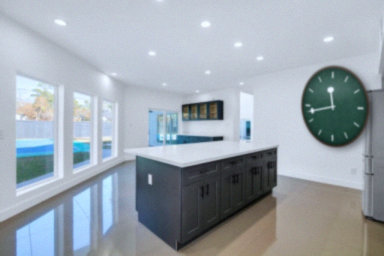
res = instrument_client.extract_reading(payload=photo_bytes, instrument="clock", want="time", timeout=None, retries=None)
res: 11:43
